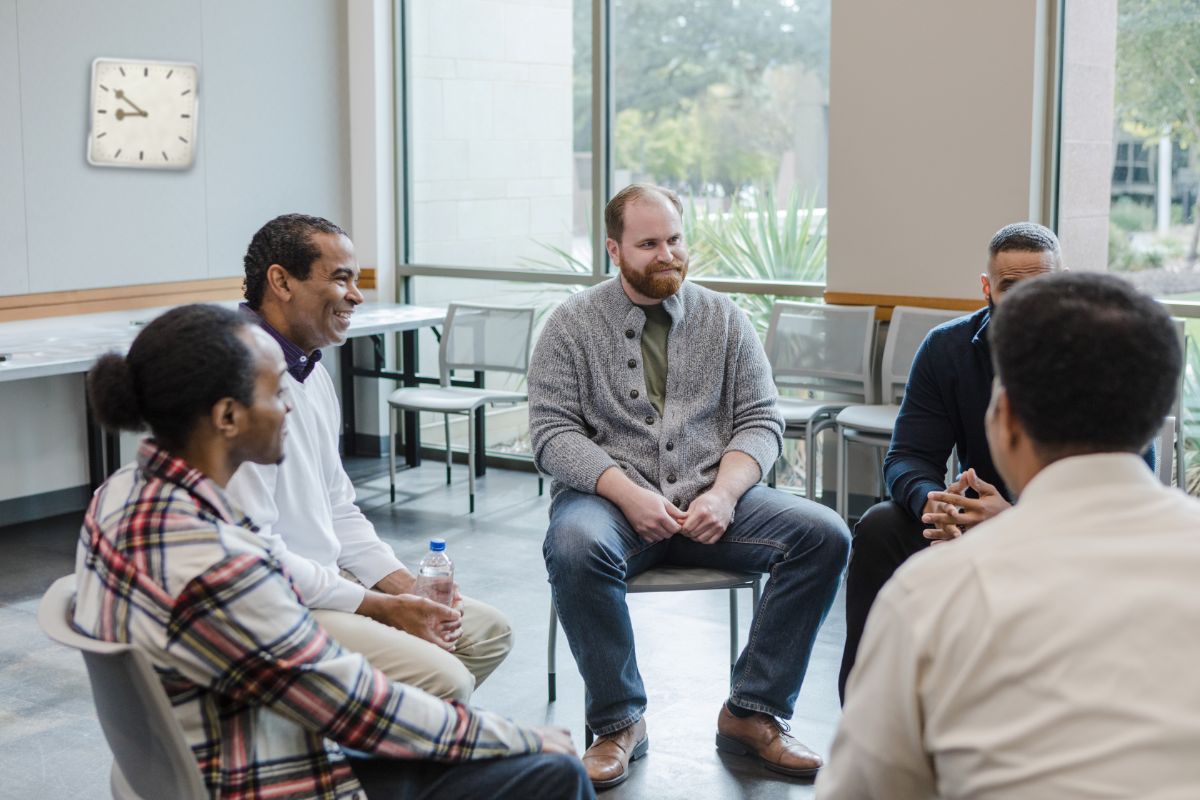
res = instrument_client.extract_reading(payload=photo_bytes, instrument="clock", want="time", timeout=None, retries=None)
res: 8:51
